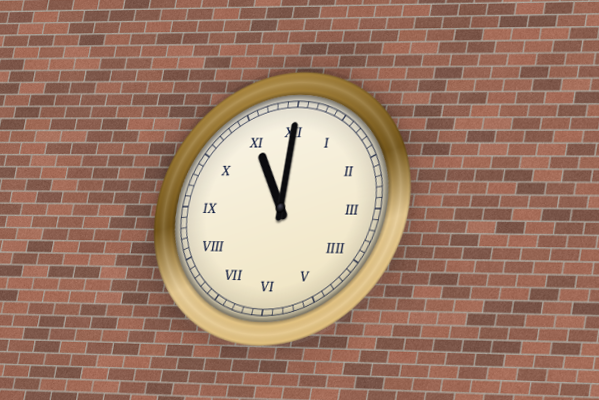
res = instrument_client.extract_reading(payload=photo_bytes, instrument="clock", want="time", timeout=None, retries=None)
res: 11:00
